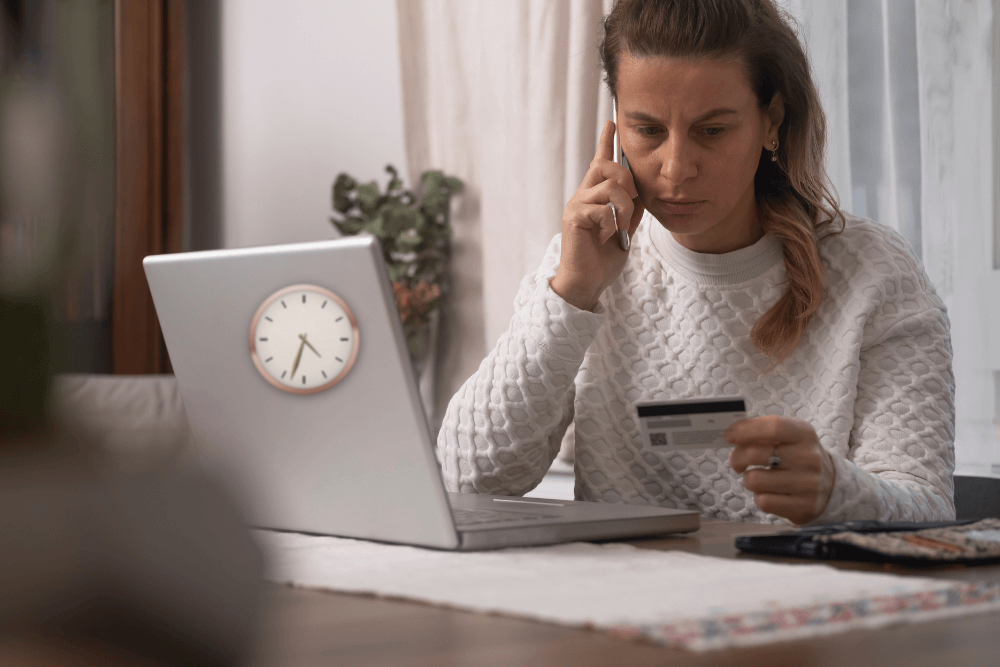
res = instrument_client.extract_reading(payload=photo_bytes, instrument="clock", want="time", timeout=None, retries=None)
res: 4:33
